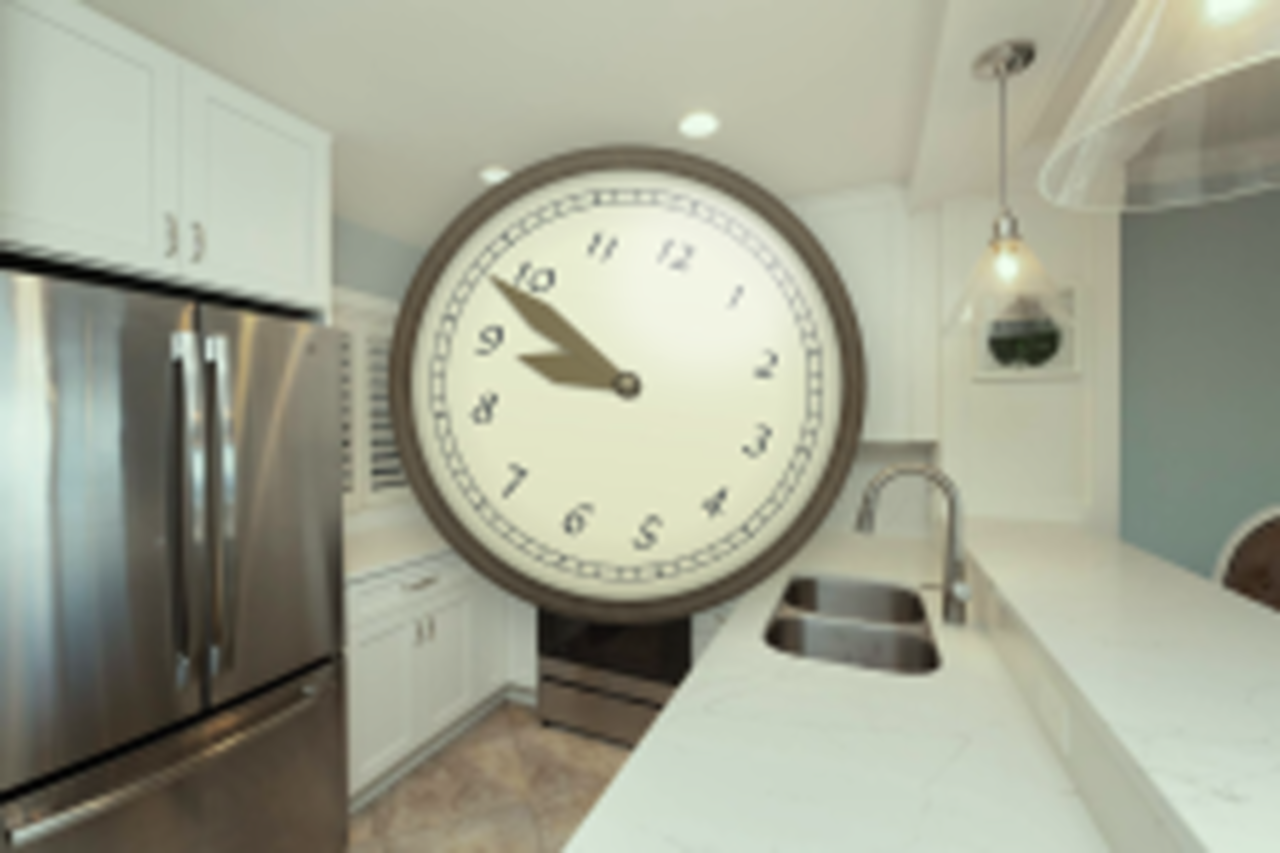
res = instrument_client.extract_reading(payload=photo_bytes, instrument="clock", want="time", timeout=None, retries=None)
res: 8:48
